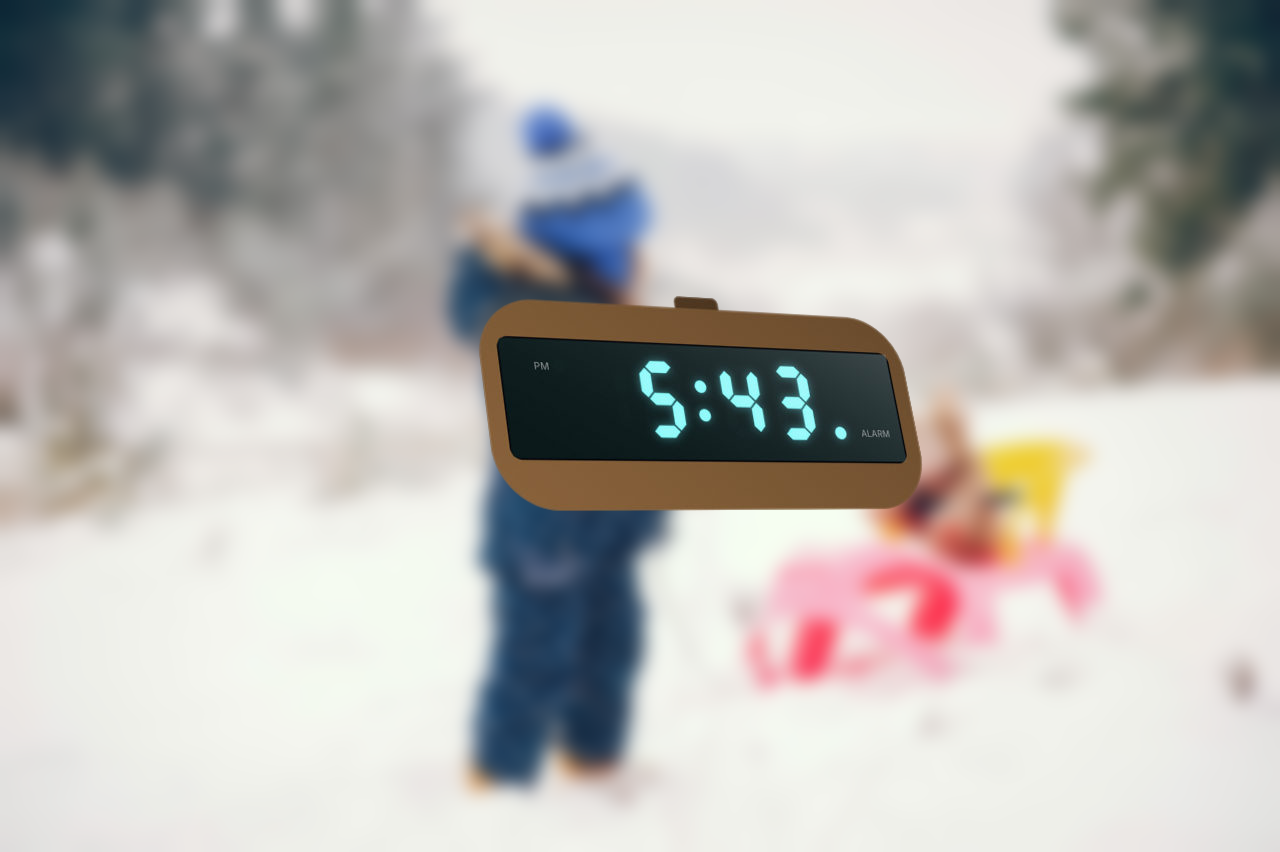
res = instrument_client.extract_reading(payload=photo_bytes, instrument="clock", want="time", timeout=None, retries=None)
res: 5:43
